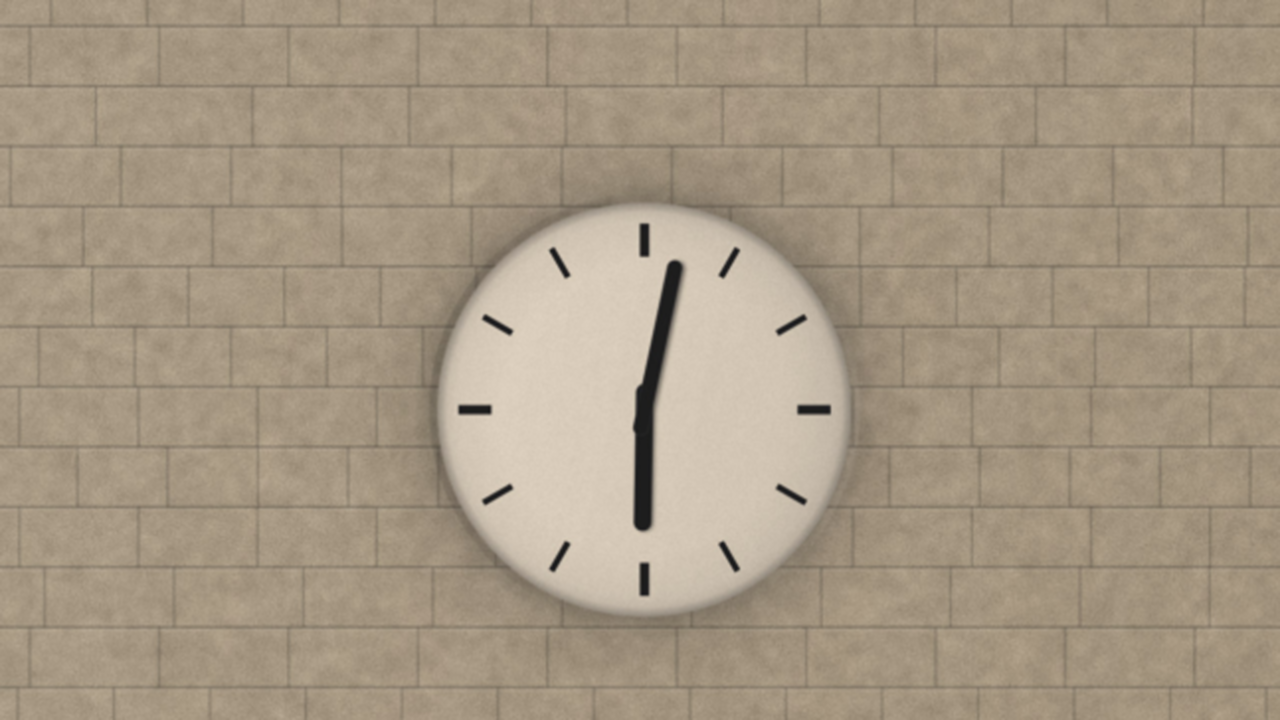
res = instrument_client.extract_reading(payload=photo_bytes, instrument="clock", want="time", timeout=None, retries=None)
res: 6:02
